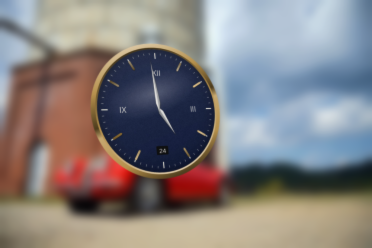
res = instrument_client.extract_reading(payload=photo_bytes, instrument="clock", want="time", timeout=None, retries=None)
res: 4:59
